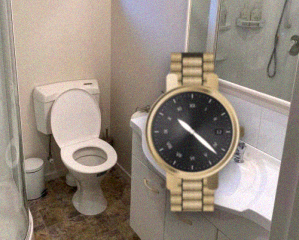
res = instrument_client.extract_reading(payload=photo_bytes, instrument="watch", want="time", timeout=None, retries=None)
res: 10:22
